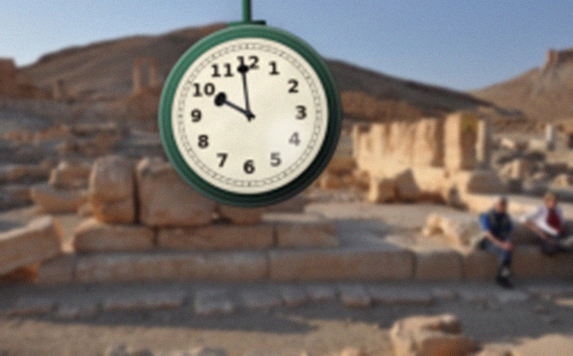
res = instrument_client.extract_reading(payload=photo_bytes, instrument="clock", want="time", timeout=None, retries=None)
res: 9:59
